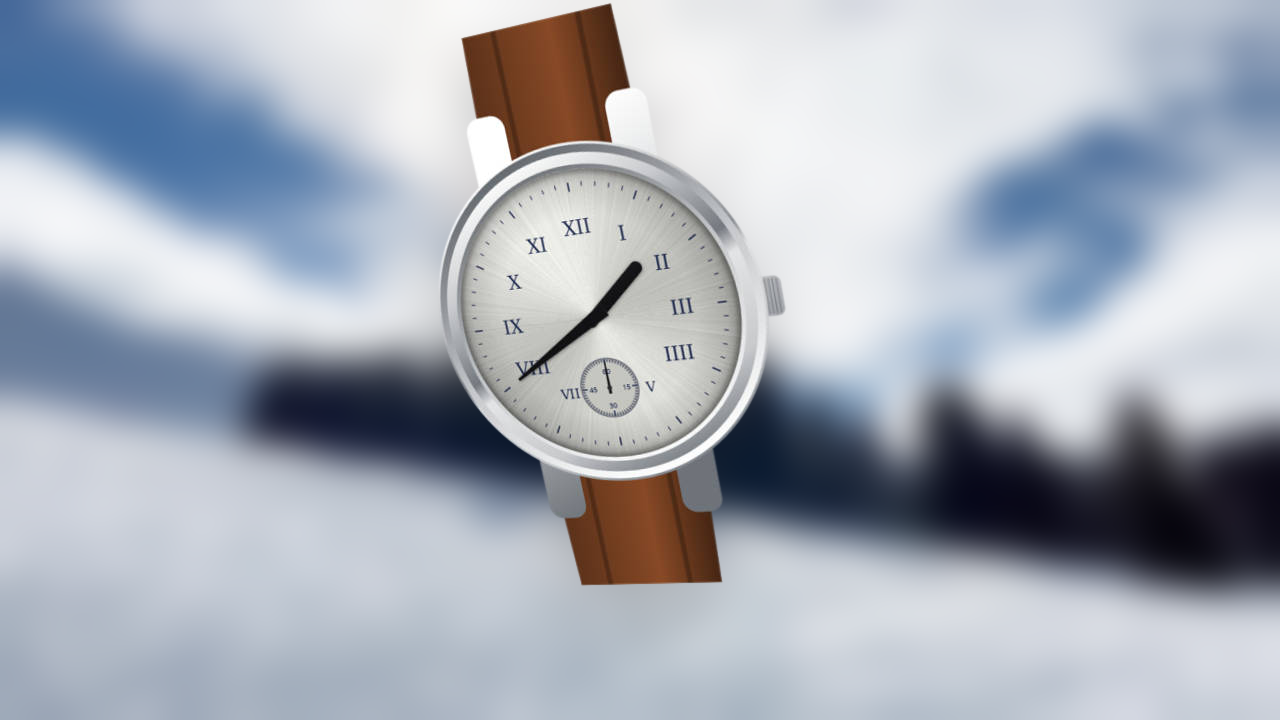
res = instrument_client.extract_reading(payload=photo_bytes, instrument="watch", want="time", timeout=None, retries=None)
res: 1:40
